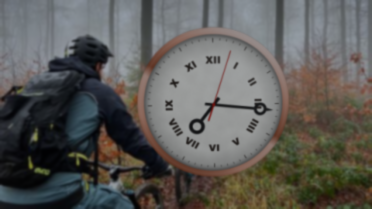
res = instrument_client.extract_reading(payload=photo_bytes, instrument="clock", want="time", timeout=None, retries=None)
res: 7:16:03
